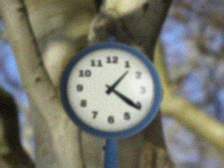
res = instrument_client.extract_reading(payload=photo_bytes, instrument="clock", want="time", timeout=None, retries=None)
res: 1:21
